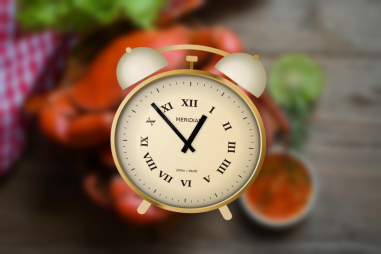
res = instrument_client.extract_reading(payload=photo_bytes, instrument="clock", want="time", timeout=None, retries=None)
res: 12:53
